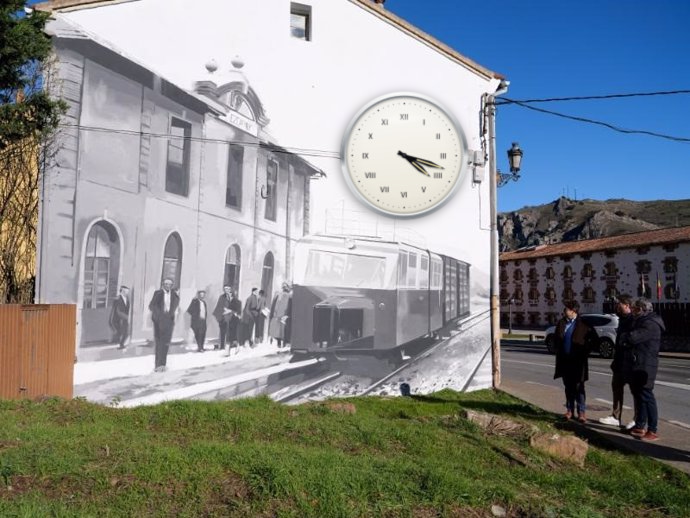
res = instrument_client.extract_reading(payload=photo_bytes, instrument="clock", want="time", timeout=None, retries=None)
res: 4:18
